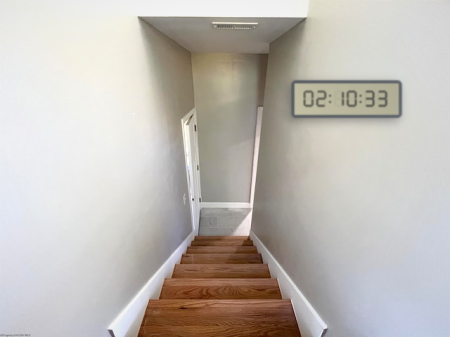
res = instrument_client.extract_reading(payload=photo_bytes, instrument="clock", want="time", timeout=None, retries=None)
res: 2:10:33
